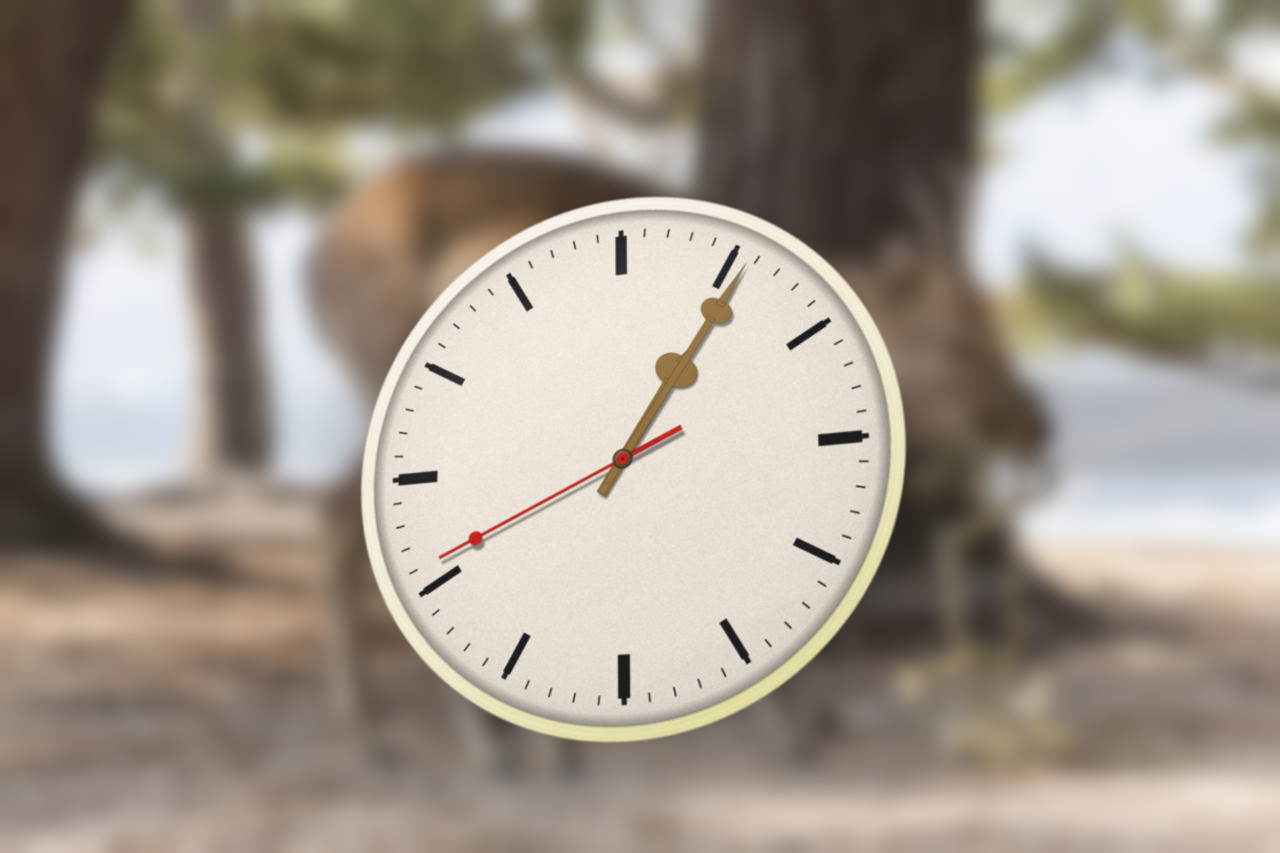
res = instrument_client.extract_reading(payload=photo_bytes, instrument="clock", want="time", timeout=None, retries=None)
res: 1:05:41
